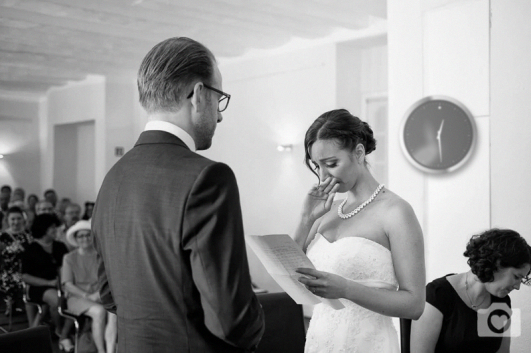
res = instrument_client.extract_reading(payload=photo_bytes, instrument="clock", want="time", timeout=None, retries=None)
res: 12:29
